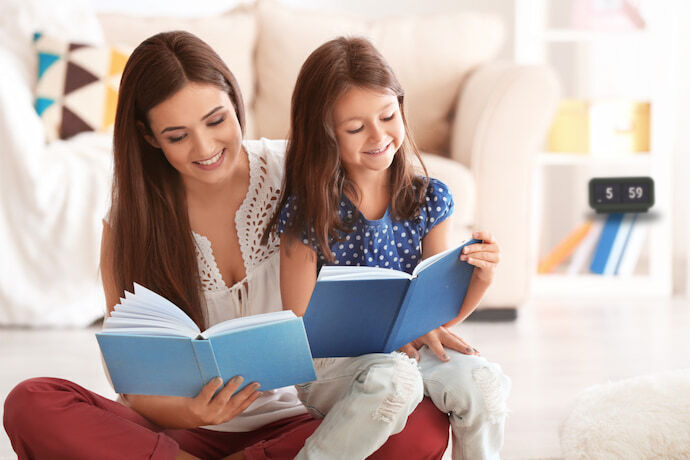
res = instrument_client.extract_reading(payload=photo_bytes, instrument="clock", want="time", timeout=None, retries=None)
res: 5:59
